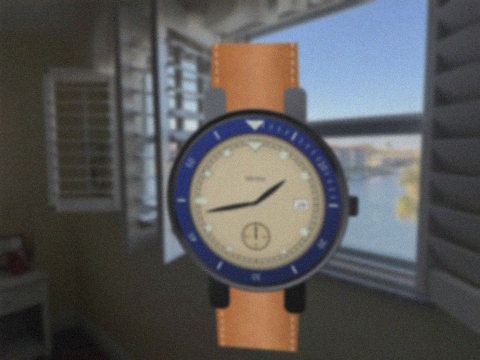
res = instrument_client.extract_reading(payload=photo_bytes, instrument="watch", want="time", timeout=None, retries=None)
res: 1:43
